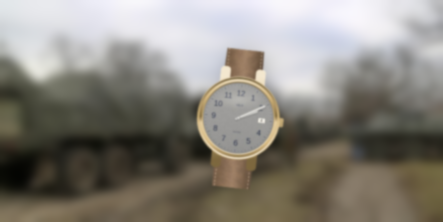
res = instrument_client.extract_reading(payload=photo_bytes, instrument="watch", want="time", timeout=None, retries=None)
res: 2:10
